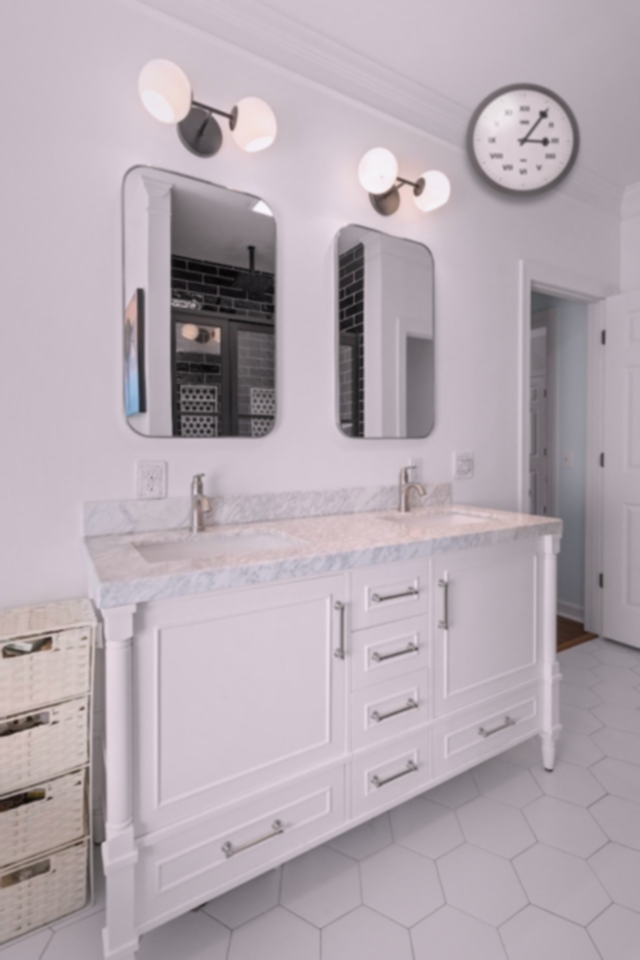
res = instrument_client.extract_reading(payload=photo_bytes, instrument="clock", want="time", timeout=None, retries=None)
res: 3:06
